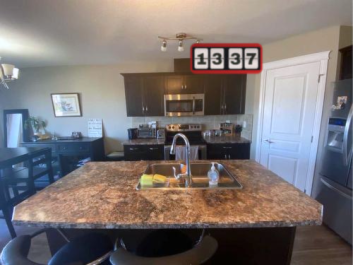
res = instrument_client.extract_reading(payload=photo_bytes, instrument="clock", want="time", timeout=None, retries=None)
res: 13:37
